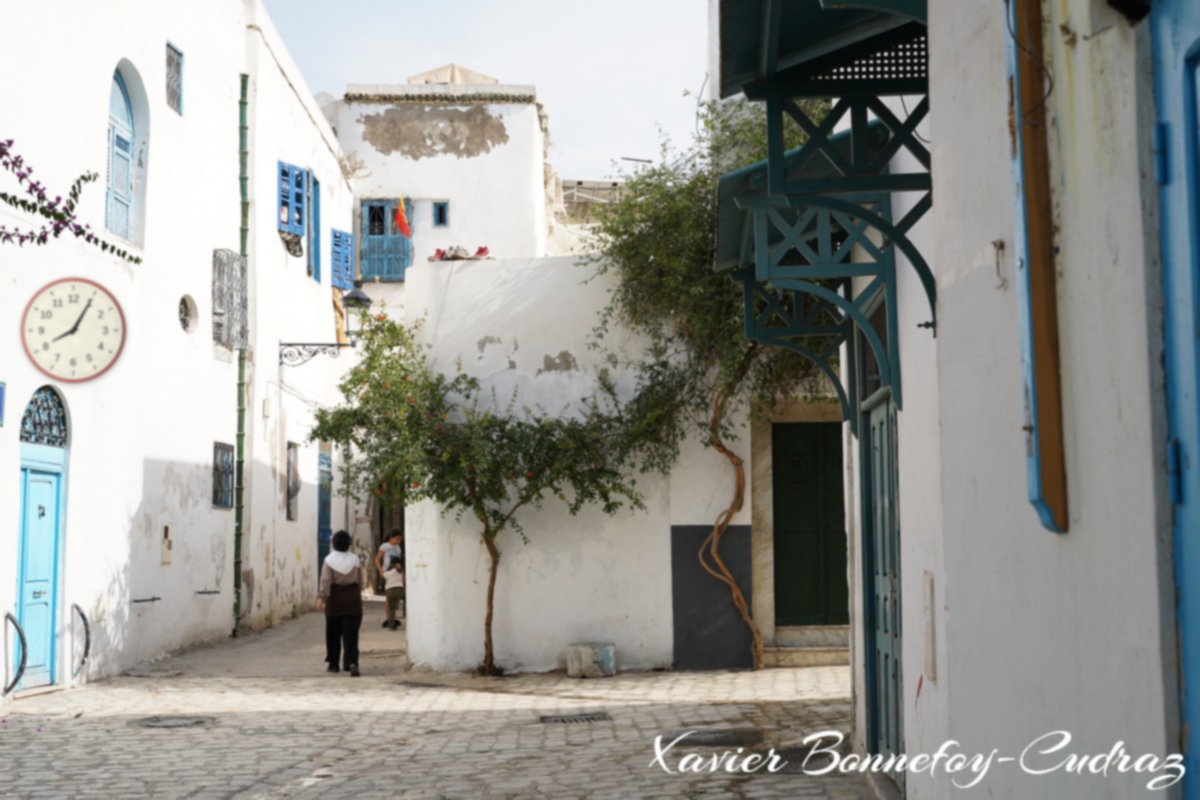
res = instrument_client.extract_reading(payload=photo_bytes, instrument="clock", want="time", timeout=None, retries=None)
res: 8:05
